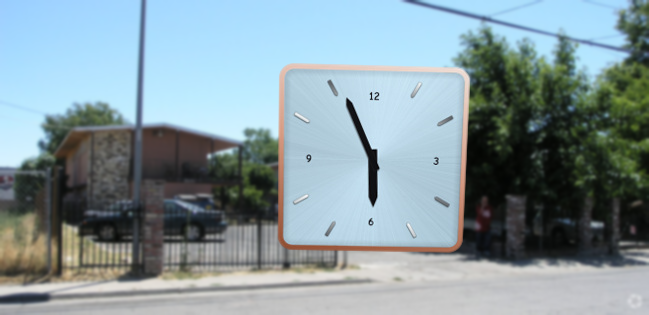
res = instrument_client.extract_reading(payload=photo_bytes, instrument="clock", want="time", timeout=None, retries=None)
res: 5:56
